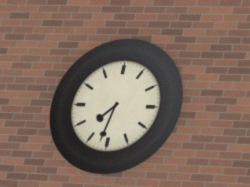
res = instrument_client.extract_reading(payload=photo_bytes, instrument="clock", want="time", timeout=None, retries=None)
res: 7:32
